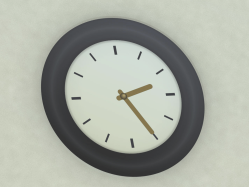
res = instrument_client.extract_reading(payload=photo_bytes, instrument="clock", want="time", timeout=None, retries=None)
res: 2:25
